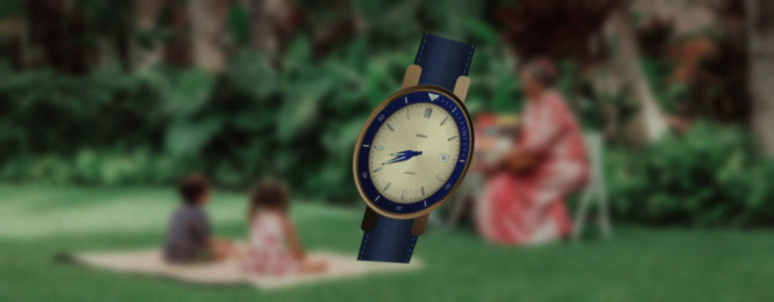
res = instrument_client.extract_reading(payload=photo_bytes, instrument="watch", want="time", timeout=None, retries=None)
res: 8:41
